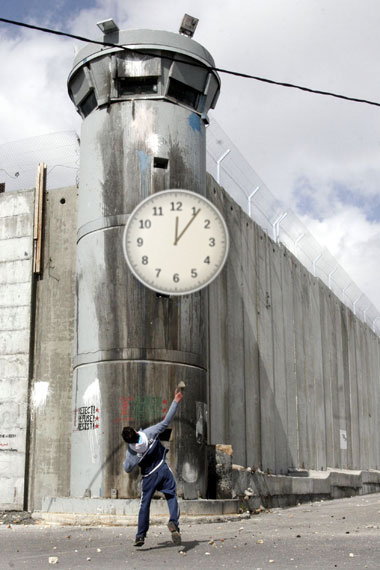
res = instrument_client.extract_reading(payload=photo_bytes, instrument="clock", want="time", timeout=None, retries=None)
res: 12:06
